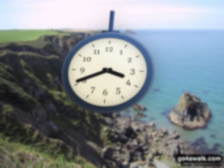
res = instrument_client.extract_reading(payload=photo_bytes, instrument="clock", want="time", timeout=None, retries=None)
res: 3:41
